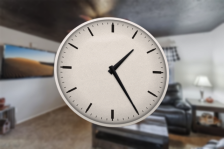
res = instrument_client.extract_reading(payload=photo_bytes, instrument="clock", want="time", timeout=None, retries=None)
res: 1:25
